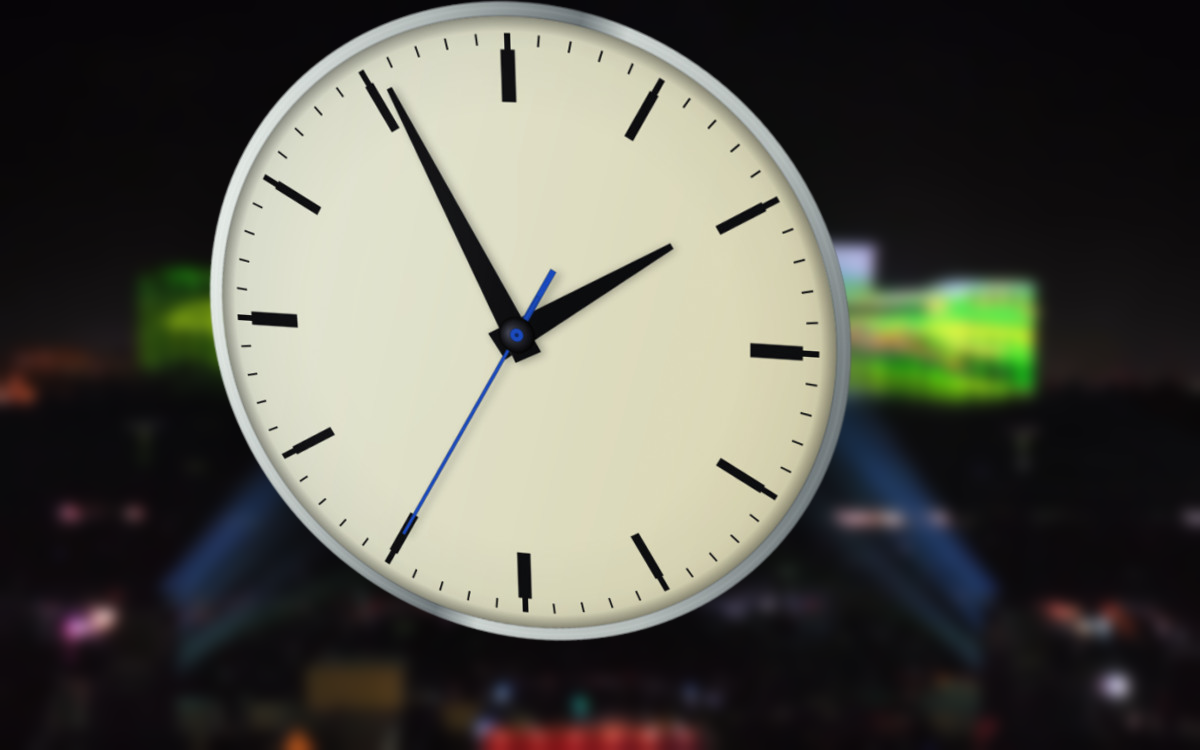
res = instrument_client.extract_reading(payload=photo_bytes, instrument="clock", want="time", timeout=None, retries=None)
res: 1:55:35
